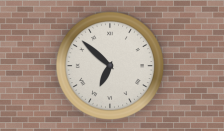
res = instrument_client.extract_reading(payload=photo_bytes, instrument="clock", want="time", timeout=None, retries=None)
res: 6:52
